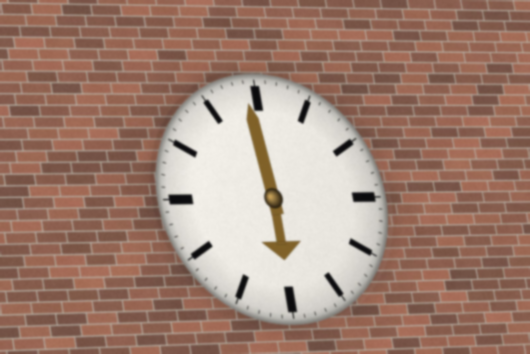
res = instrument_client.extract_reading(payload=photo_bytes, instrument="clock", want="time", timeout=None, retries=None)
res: 5:59
